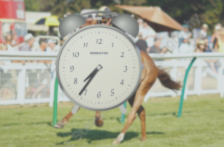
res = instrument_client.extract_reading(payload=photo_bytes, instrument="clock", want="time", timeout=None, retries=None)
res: 7:36
